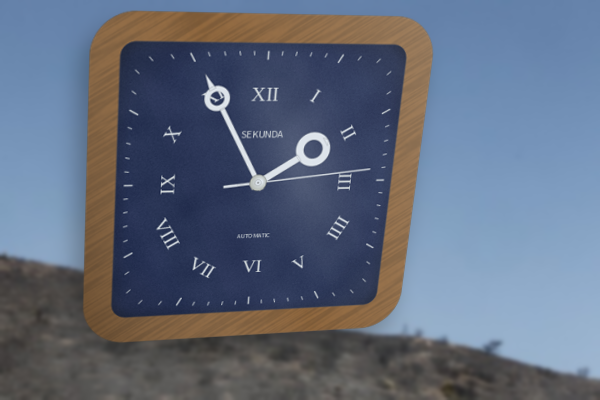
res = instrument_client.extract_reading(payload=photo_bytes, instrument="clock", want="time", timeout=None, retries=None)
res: 1:55:14
